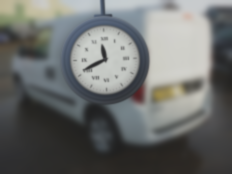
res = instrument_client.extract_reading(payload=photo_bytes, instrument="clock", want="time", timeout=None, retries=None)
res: 11:41
